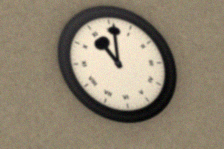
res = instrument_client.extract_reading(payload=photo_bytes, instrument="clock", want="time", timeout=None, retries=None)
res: 11:01
